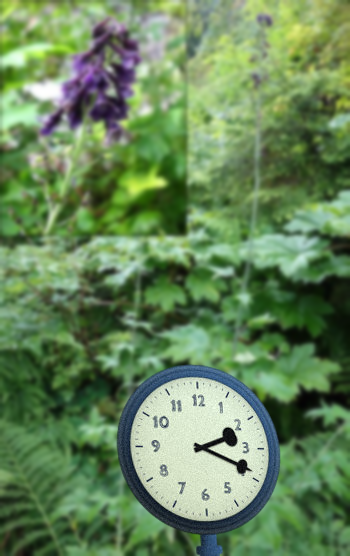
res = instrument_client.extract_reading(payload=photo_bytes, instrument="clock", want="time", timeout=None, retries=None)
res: 2:19
